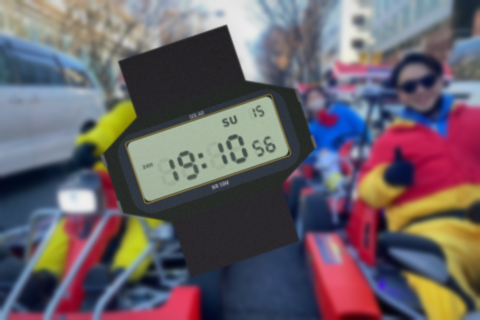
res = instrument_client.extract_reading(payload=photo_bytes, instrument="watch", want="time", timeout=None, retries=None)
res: 19:10:56
